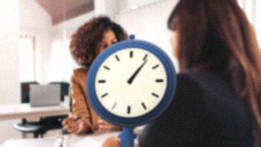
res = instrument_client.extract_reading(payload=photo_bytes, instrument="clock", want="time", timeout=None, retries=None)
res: 1:06
